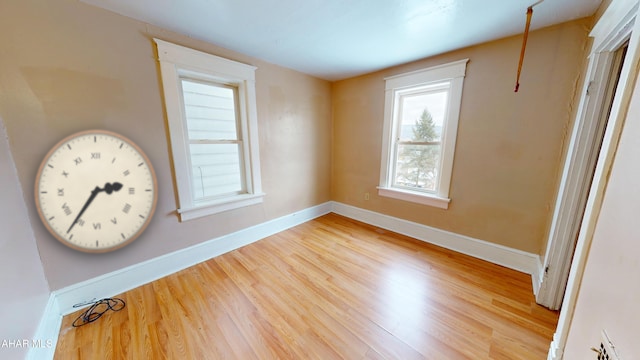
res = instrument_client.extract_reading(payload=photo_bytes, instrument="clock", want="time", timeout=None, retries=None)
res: 2:36
